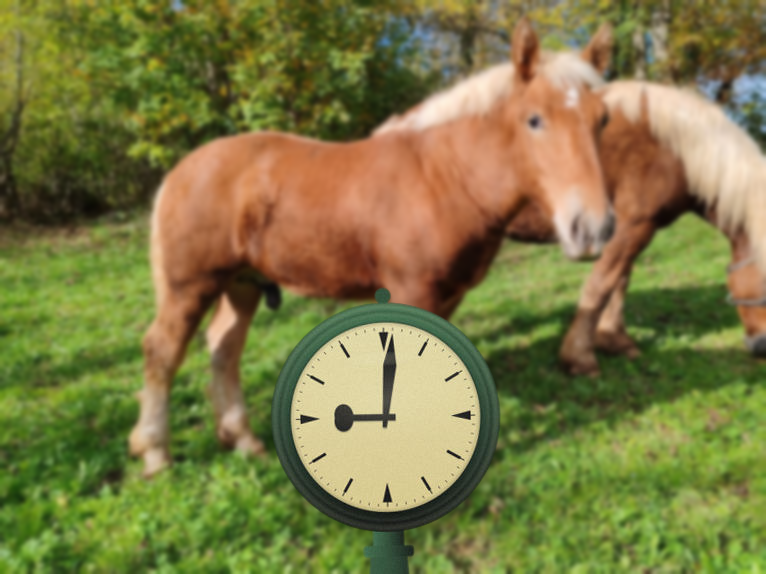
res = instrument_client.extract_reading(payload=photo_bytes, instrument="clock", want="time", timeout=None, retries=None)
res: 9:01
